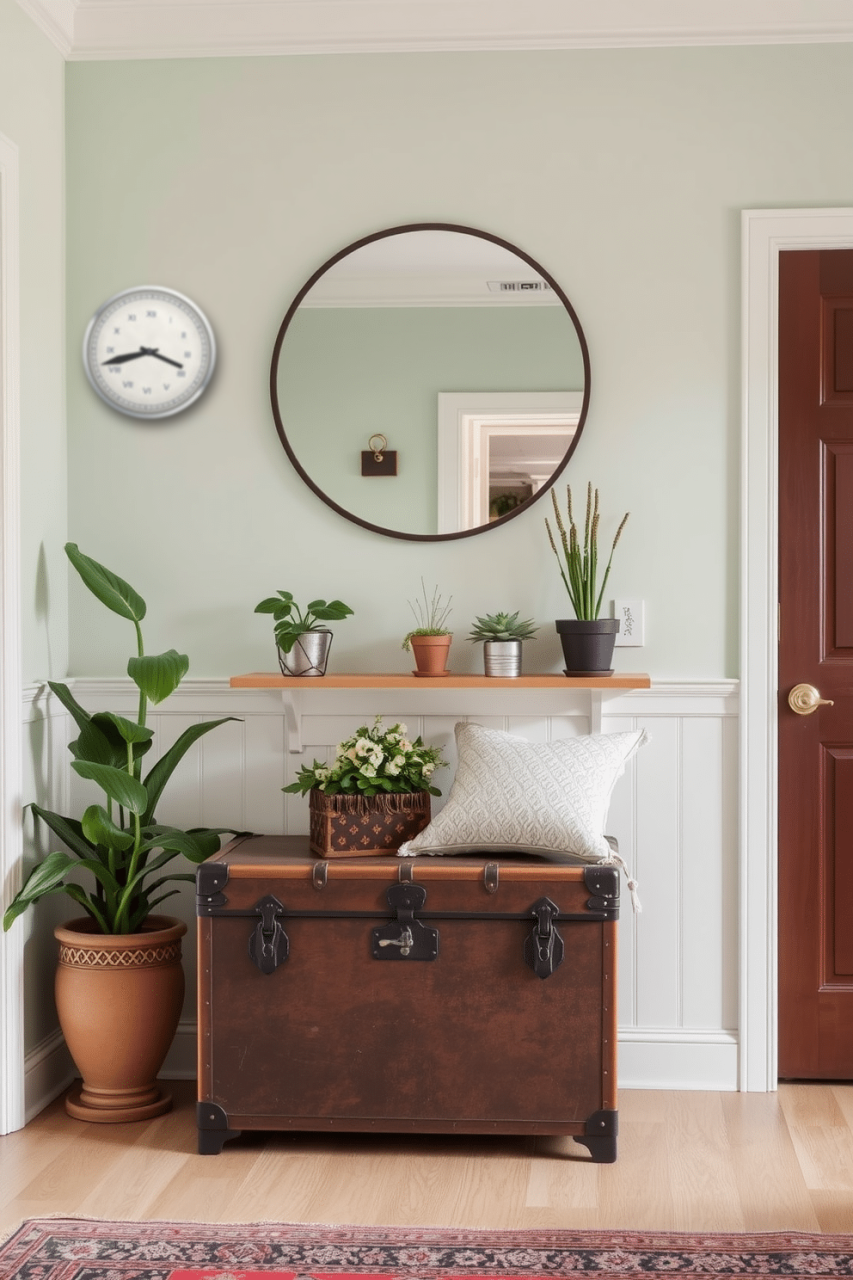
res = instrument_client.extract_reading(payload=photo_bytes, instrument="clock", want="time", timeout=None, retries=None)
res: 3:42
